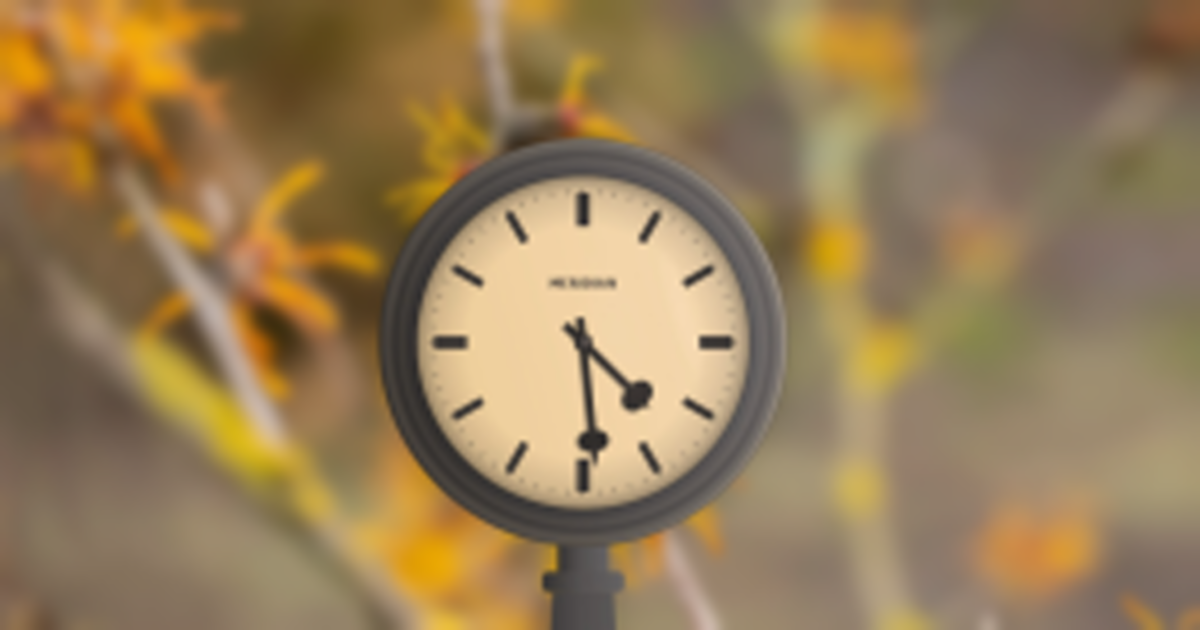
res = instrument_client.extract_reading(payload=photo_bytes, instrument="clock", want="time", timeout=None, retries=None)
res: 4:29
